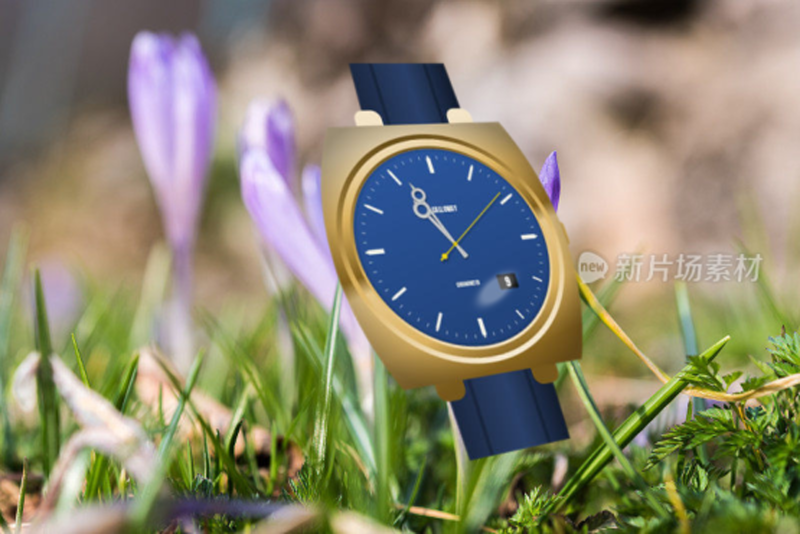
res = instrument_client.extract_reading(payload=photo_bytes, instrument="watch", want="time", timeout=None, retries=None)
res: 10:56:09
